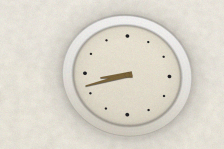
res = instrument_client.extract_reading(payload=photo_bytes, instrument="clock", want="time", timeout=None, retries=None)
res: 8:42
